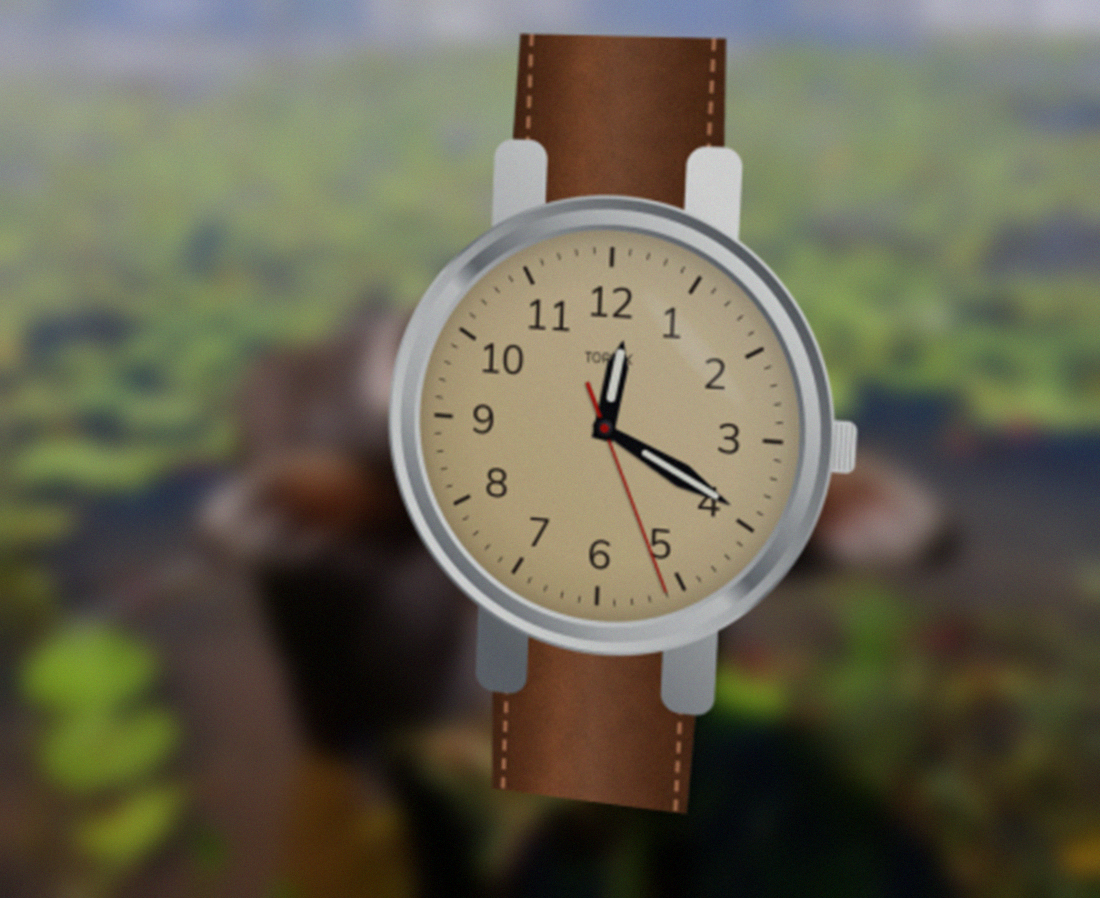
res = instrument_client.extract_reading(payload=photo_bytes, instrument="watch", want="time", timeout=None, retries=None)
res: 12:19:26
